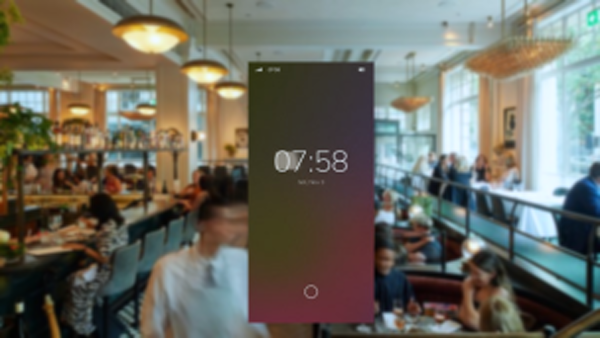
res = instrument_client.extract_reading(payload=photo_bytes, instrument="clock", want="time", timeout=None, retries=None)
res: 7:58
